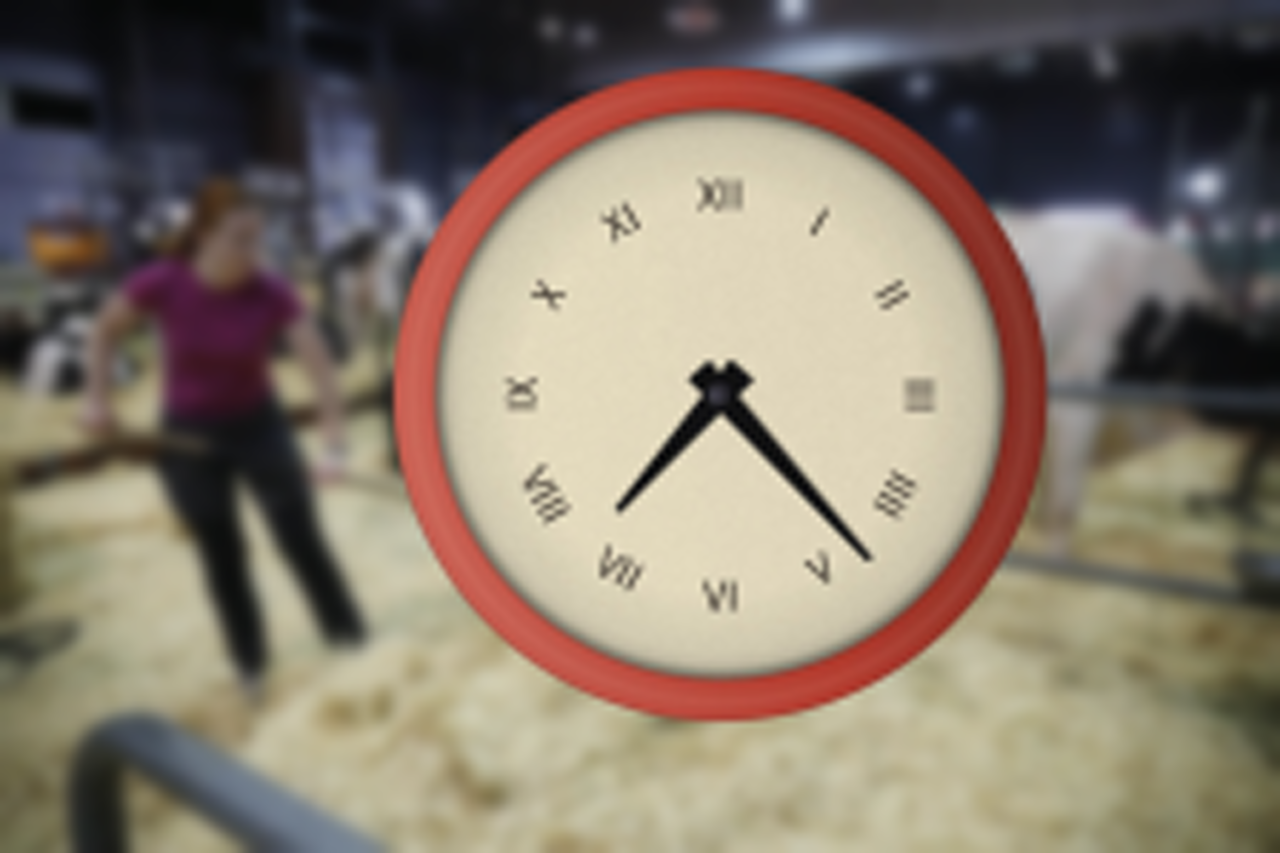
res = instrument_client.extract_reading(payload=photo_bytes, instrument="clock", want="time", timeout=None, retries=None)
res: 7:23
